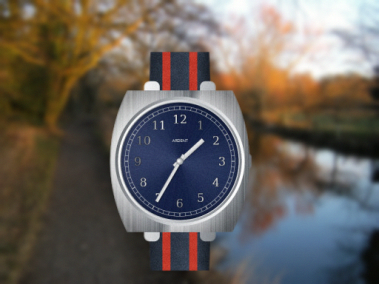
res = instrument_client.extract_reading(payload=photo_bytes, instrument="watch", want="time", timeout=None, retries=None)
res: 1:35
